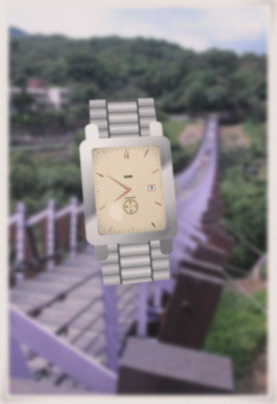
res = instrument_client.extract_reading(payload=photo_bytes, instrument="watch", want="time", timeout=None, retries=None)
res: 7:51
